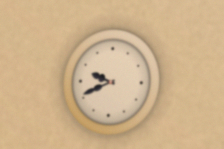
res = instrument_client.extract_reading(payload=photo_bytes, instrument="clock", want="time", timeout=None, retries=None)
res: 9:41
